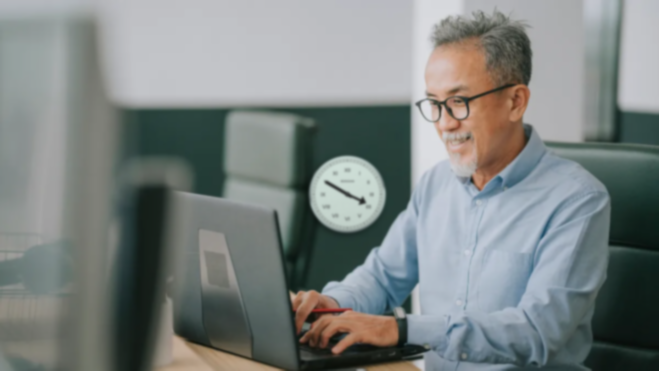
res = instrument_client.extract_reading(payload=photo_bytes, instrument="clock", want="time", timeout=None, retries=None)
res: 3:50
